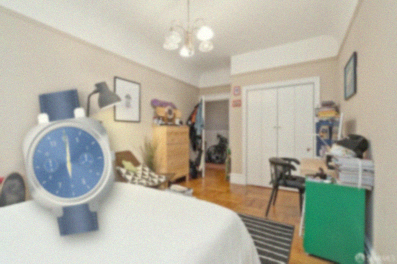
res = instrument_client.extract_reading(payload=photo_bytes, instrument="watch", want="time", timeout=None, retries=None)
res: 6:01
